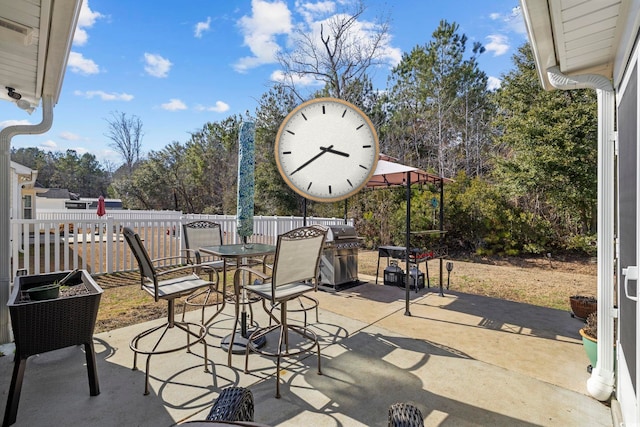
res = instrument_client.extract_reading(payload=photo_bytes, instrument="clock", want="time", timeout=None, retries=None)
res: 3:40
